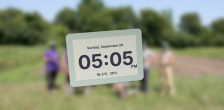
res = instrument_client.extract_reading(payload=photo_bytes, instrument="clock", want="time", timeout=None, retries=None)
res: 5:05
